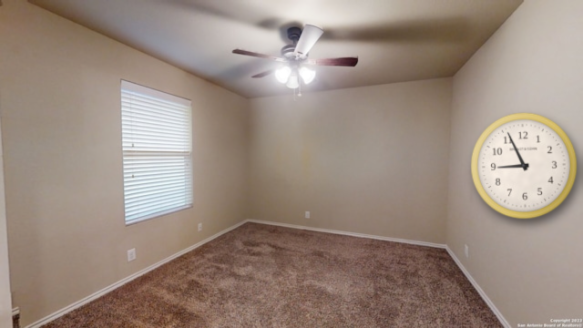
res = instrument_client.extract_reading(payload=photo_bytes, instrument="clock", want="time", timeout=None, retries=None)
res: 8:56
